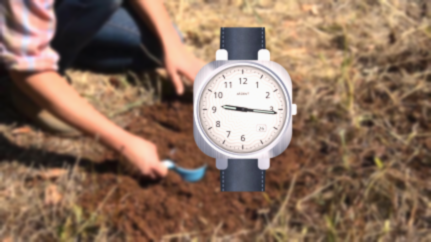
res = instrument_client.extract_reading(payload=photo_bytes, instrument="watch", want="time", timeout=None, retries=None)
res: 9:16
